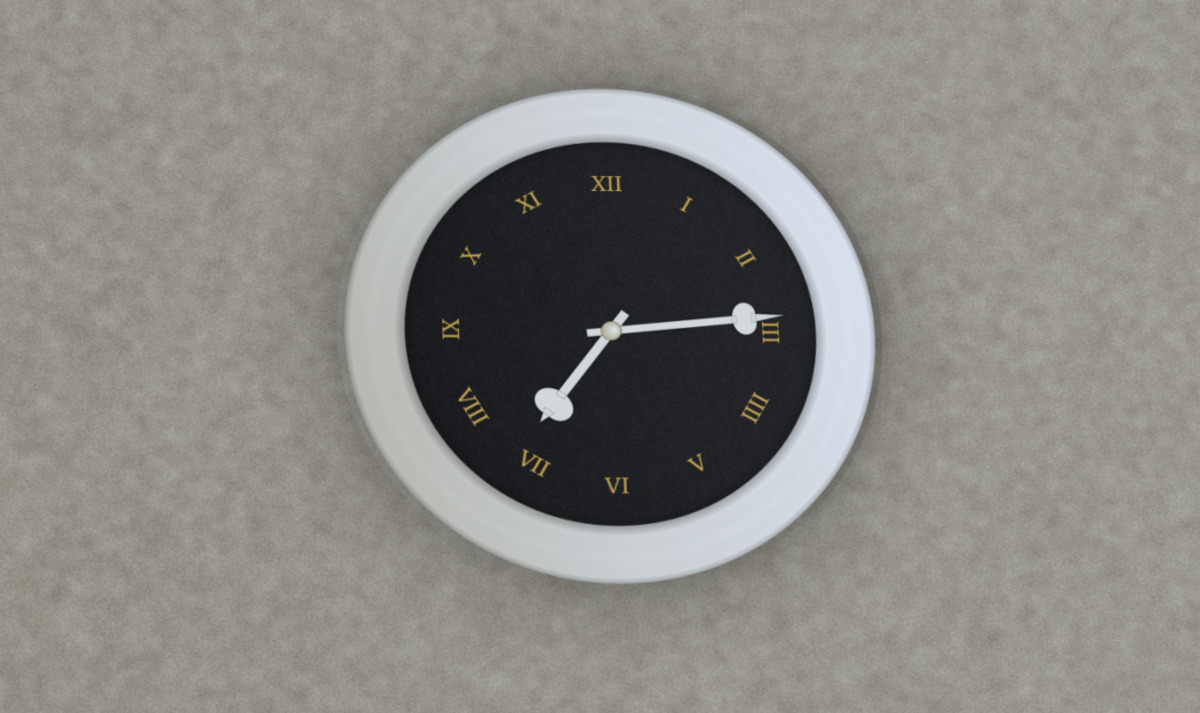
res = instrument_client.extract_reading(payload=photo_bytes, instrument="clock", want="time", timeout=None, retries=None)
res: 7:14
